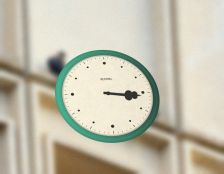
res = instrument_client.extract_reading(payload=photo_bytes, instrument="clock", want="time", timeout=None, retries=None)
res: 3:16
